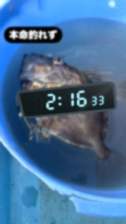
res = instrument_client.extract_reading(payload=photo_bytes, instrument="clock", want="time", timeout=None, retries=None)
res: 2:16:33
